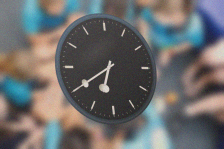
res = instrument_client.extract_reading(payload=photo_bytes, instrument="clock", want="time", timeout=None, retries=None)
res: 6:40
